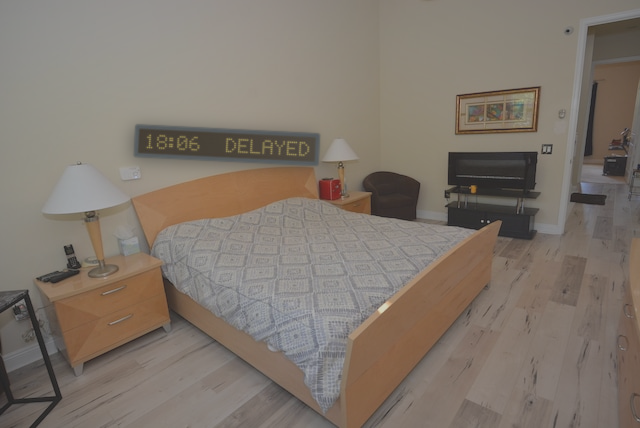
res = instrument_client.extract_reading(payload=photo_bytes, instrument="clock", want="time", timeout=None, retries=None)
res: 18:06
